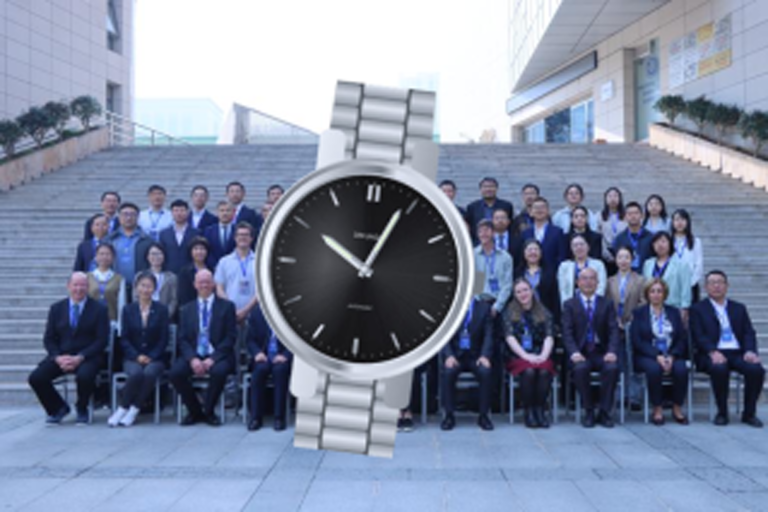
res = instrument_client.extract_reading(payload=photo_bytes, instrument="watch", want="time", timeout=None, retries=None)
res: 10:04
